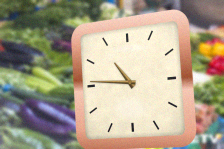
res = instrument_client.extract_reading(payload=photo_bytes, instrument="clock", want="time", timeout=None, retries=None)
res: 10:46
